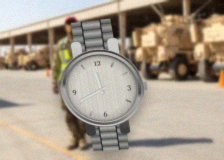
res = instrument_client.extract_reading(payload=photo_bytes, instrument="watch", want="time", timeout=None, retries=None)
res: 11:41
